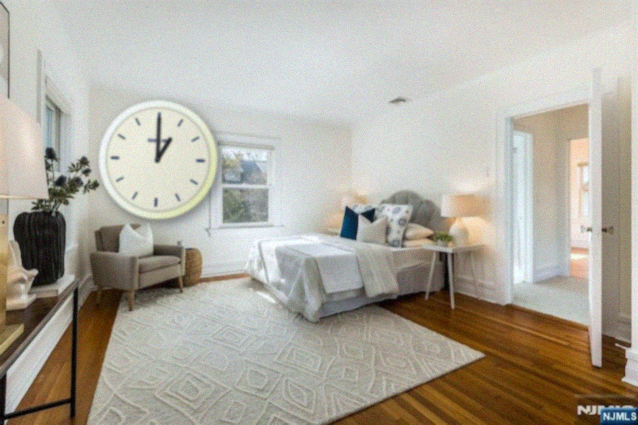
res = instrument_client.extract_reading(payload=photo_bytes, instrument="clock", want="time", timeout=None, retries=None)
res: 1:00
